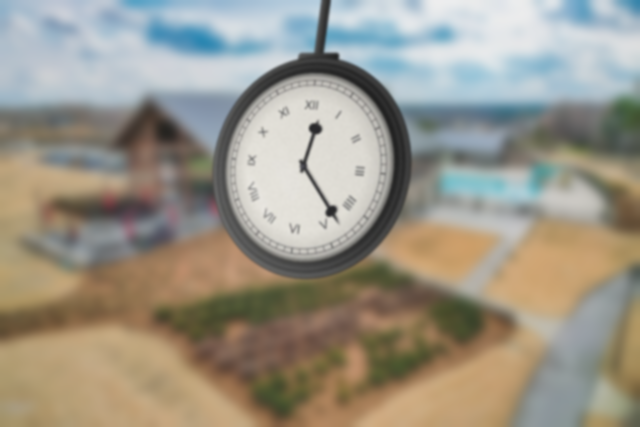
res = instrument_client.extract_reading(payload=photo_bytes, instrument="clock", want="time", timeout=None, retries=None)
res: 12:23
